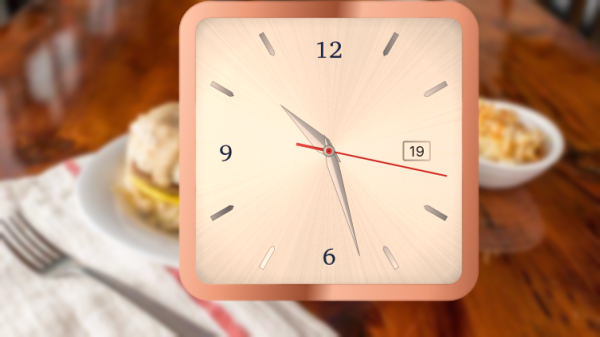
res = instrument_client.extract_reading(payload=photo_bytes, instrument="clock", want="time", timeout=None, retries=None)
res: 10:27:17
